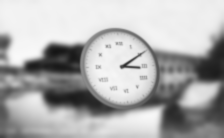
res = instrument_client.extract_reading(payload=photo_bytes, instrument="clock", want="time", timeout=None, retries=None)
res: 3:10
